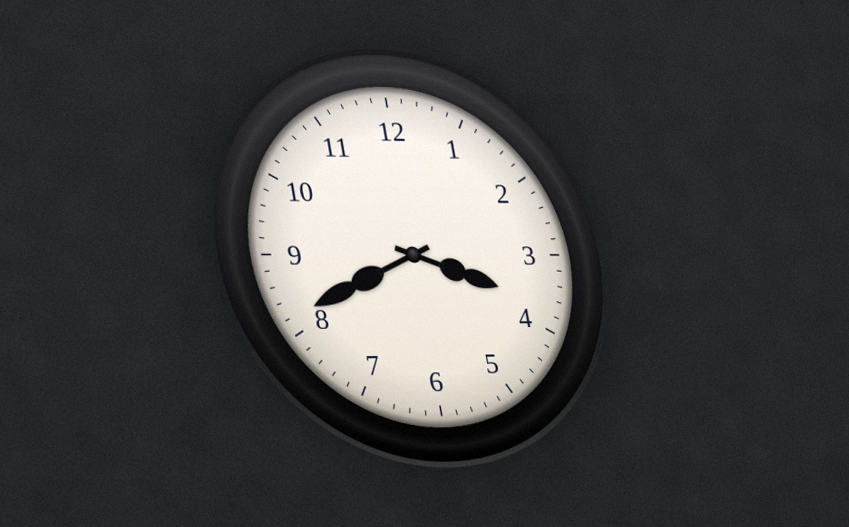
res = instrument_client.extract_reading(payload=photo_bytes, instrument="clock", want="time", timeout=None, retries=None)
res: 3:41
